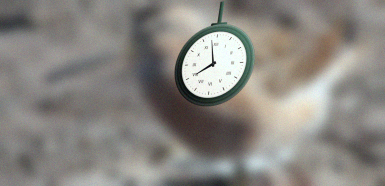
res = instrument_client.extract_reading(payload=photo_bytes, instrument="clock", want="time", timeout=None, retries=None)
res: 7:58
